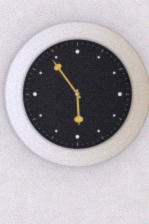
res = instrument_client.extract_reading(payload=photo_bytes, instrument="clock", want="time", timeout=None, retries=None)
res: 5:54
